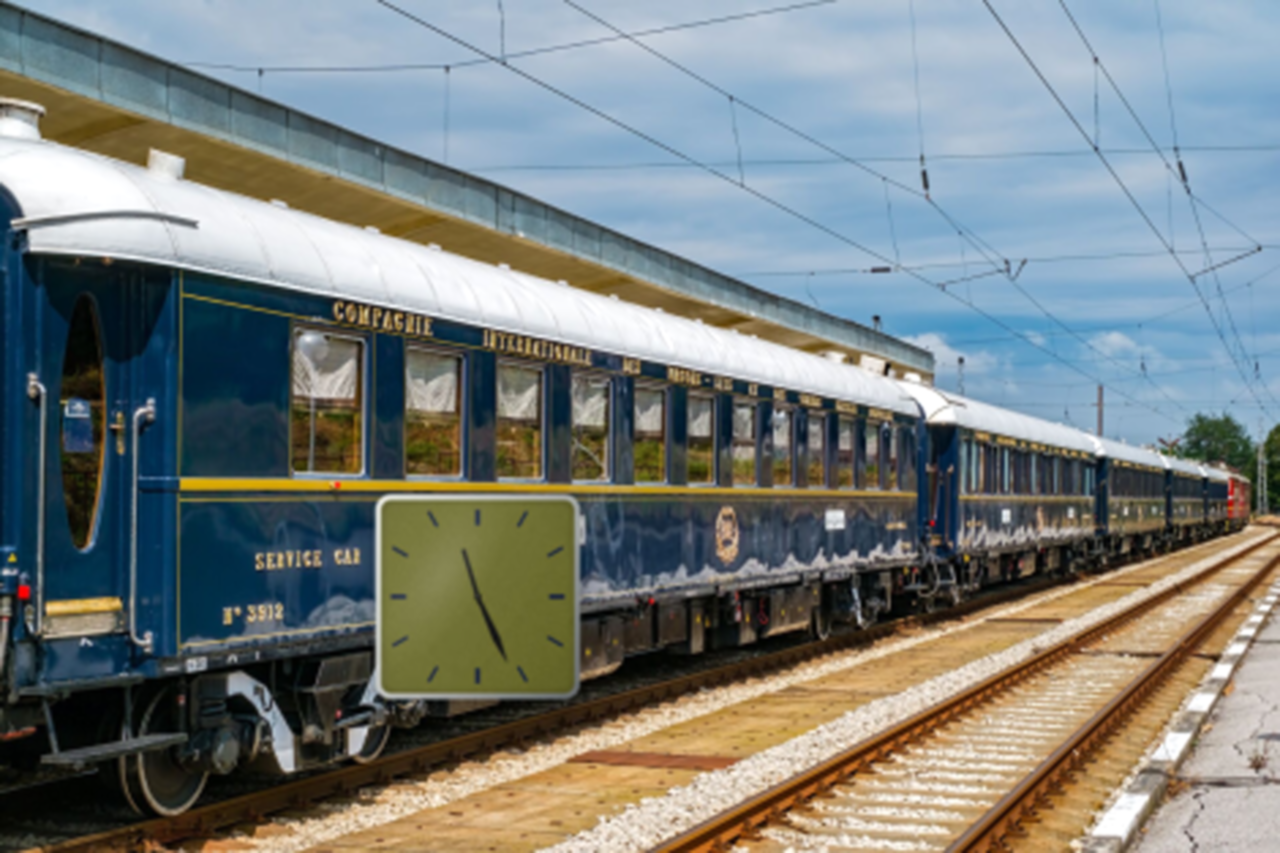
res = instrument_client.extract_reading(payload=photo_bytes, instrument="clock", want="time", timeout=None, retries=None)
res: 11:26
